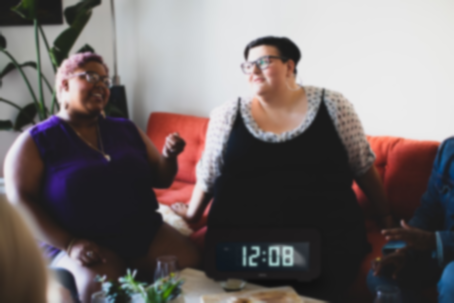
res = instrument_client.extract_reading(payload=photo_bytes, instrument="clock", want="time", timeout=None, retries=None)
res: 12:08
